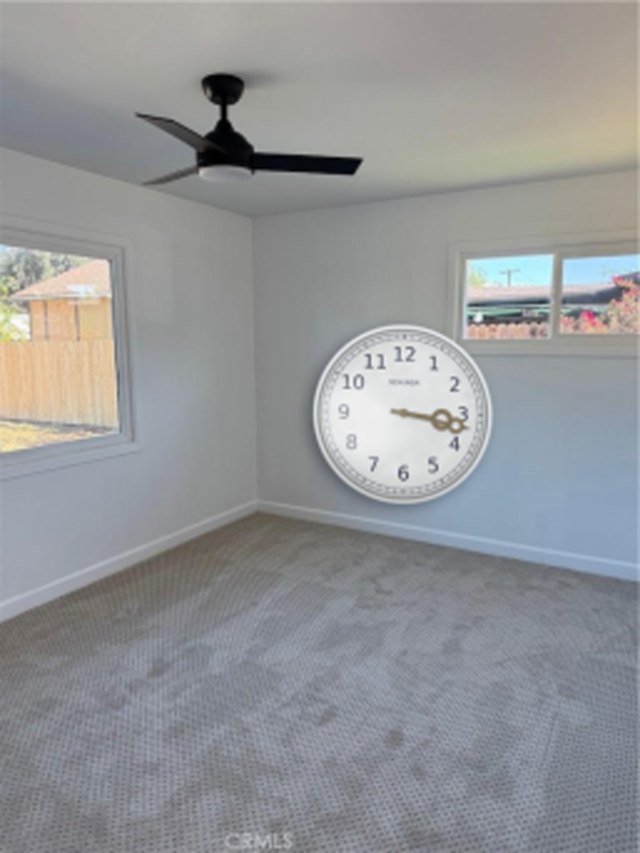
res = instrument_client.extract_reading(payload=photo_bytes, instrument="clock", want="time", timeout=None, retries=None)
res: 3:17
